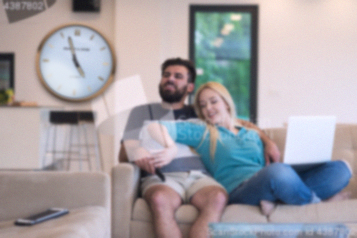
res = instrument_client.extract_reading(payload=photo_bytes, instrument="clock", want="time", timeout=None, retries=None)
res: 4:57
